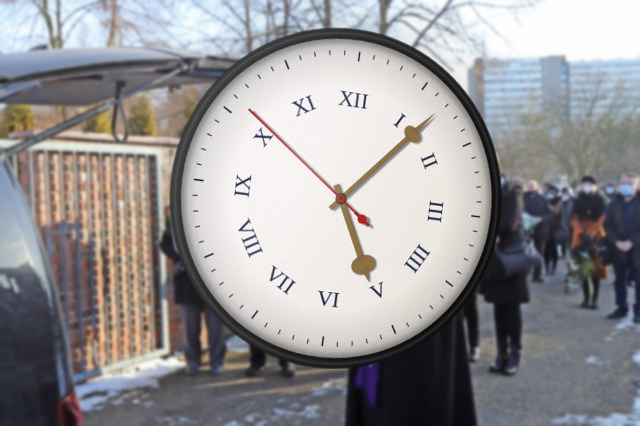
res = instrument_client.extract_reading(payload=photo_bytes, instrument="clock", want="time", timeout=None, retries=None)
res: 5:06:51
